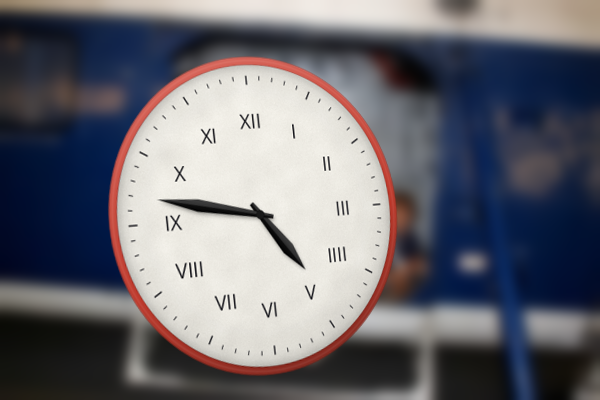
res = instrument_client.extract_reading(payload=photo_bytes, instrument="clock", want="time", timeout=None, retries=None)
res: 4:47
